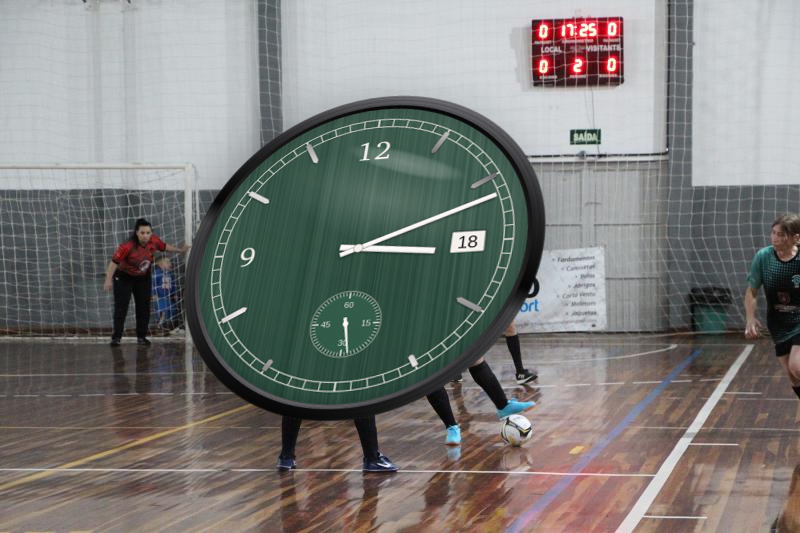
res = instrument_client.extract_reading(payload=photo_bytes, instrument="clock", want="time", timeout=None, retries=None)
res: 3:11:28
